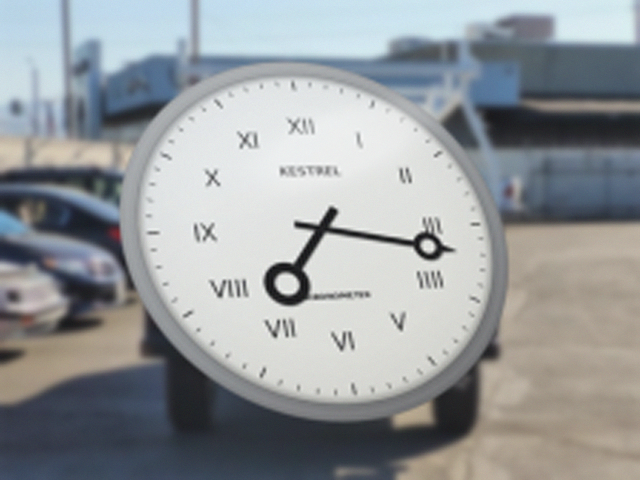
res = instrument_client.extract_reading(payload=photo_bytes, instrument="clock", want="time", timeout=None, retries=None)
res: 7:17
